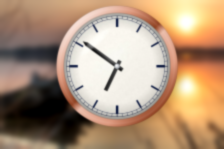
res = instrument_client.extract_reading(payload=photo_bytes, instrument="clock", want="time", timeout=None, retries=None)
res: 6:51
